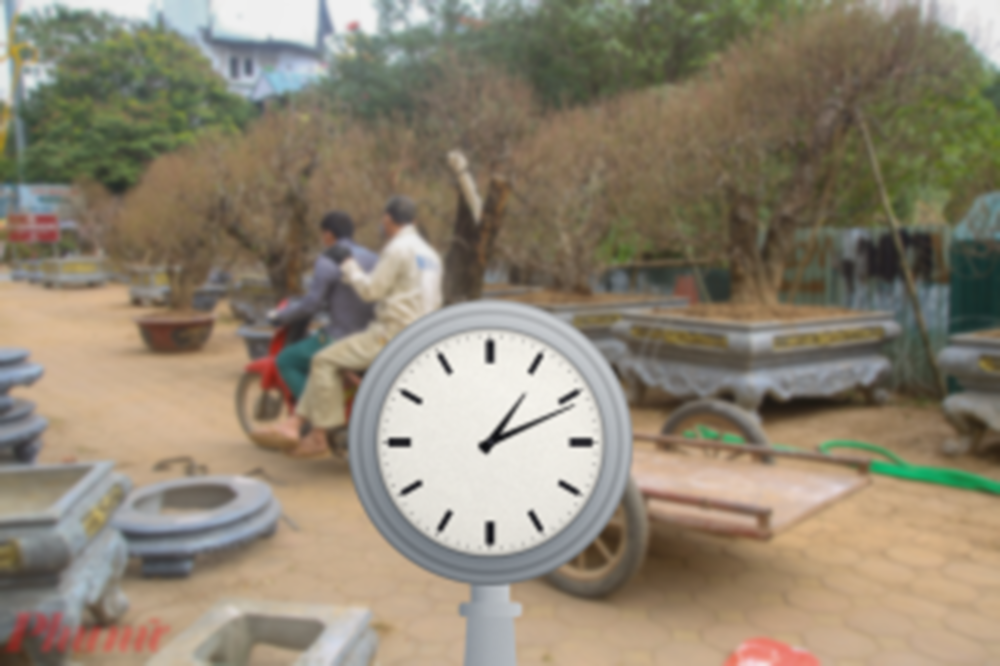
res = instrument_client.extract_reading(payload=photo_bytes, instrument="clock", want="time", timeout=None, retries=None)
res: 1:11
